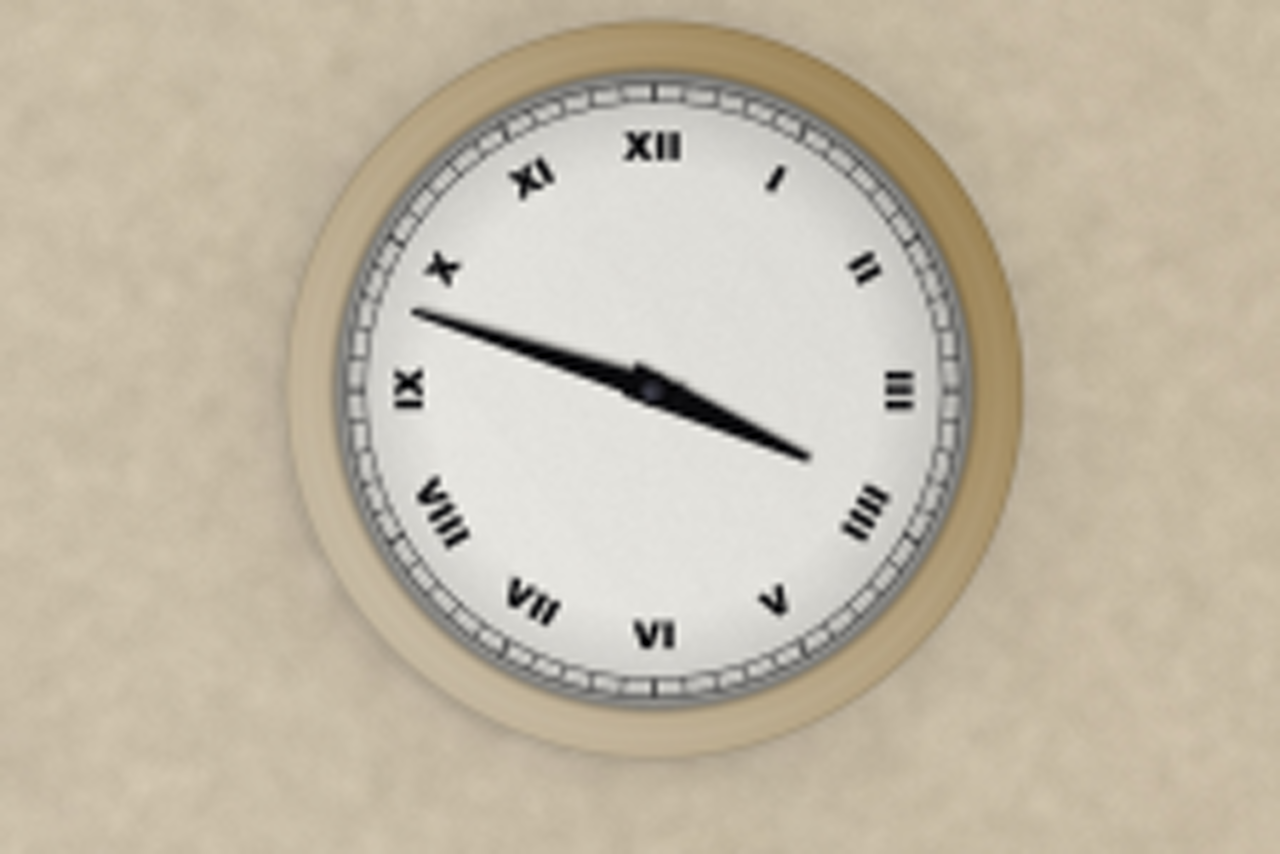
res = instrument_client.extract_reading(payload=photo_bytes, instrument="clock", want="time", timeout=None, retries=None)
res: 3:48
